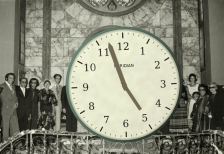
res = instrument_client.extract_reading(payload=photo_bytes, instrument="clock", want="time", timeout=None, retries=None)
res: 4:57
